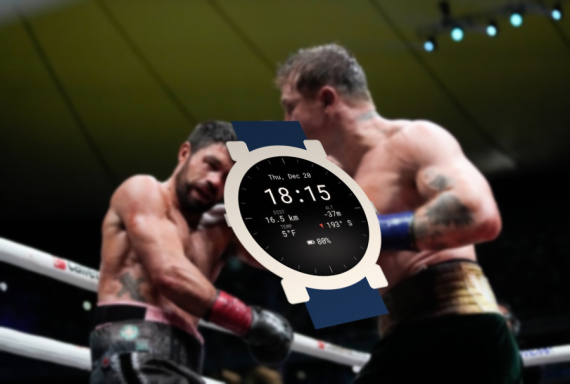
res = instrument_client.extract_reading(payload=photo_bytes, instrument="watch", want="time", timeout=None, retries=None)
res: 18:15
